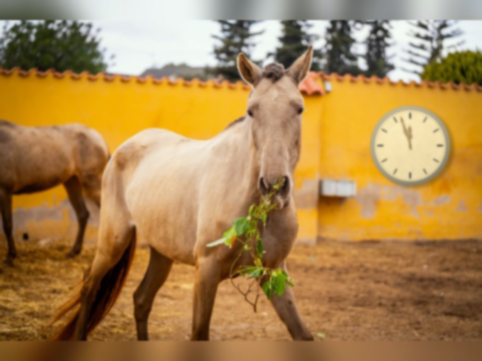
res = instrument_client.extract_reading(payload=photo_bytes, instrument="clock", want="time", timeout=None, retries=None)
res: 11:57
